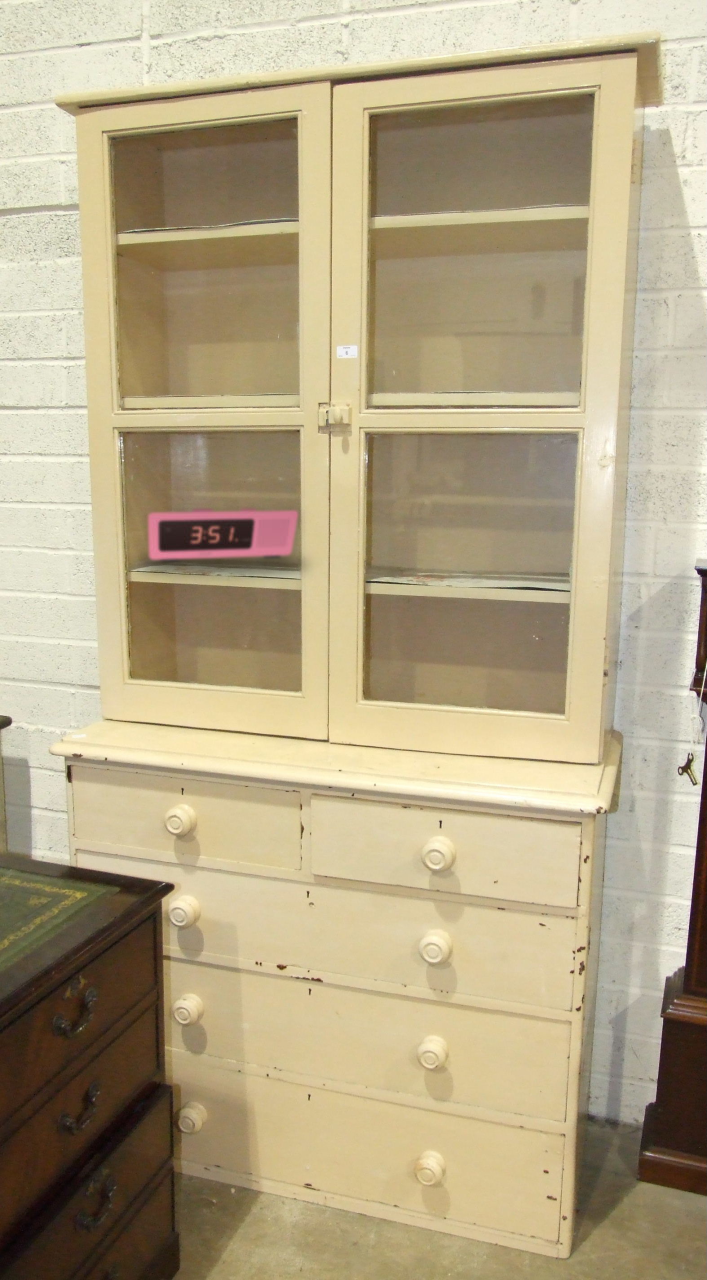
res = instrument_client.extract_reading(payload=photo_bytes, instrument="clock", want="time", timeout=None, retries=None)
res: 3:51
